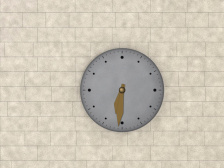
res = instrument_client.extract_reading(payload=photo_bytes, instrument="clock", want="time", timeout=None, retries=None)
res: 6:31
